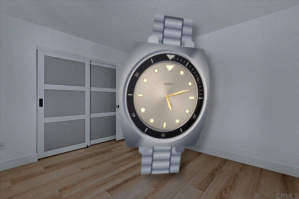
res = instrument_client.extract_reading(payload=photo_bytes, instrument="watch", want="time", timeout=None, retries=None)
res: 5:12
